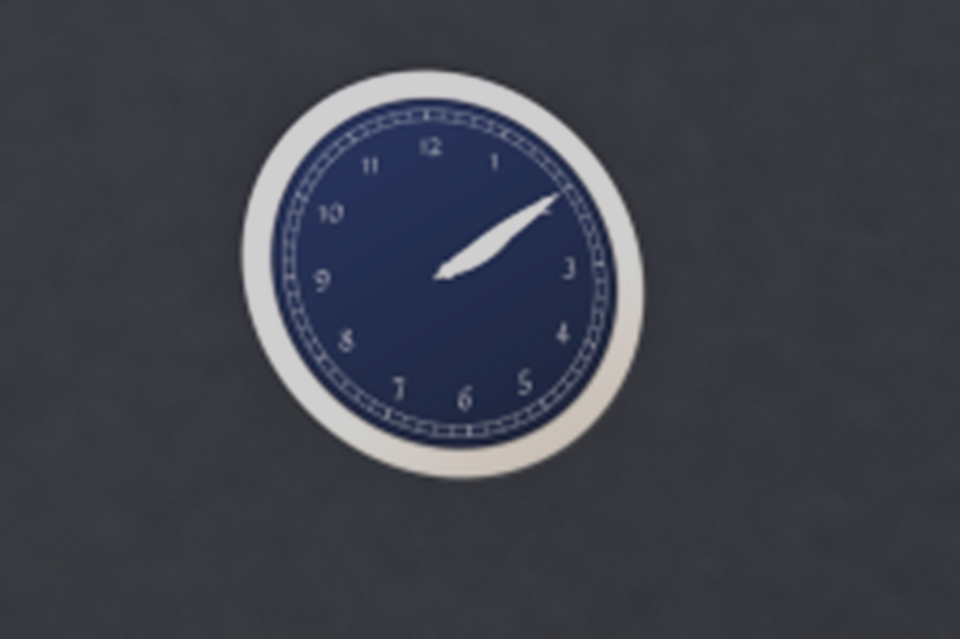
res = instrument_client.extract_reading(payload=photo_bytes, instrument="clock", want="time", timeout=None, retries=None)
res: 2:10
